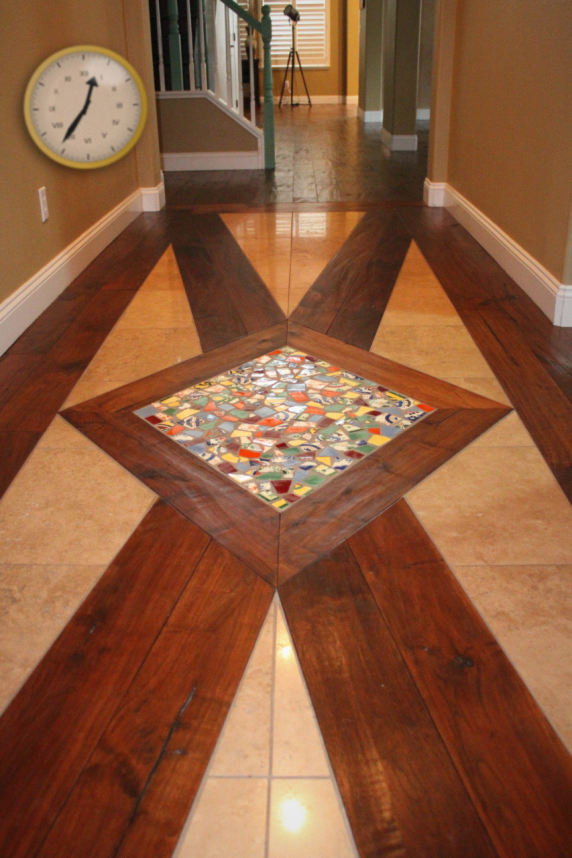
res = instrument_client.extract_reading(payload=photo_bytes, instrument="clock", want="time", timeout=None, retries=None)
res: 12:36
